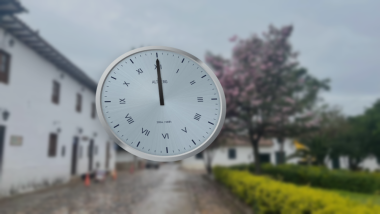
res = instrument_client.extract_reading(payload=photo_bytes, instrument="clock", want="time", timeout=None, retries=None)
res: 12:00
